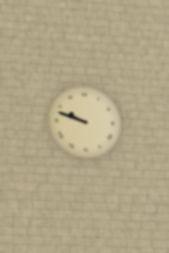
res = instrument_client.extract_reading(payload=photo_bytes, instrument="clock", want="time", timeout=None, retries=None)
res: 9:48
